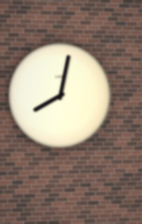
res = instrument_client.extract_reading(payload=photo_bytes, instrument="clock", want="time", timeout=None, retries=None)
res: 8:02
